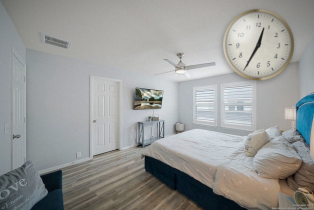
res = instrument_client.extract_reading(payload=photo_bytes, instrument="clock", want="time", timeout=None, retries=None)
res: 12:35
